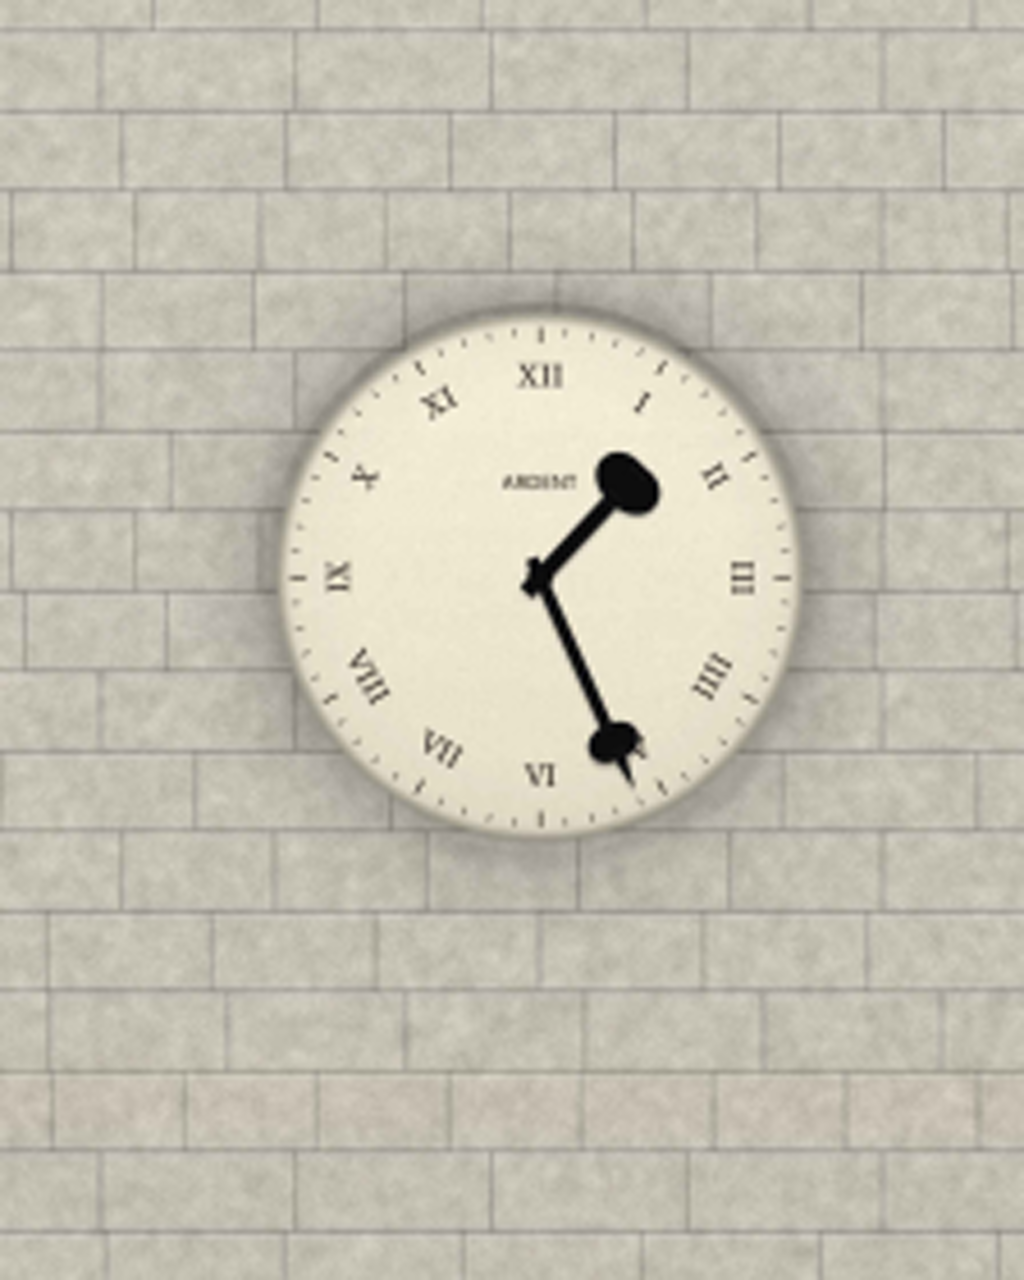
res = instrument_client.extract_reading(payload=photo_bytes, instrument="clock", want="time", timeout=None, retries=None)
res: 1:26
